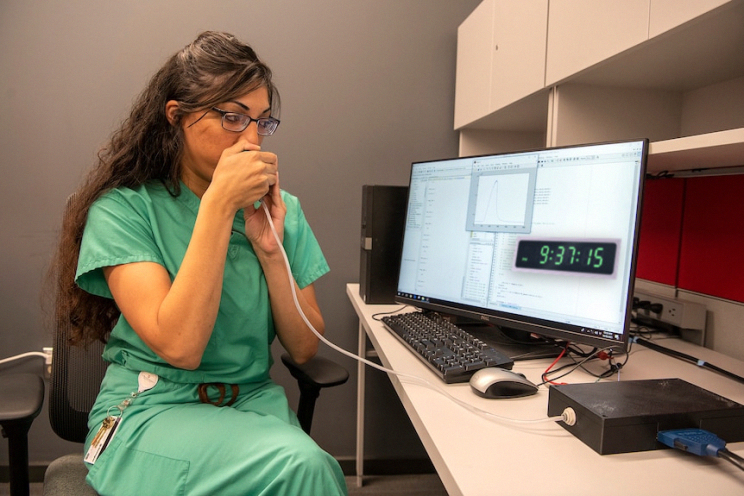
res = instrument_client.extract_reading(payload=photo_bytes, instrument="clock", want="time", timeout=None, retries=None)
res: 9:37:15
